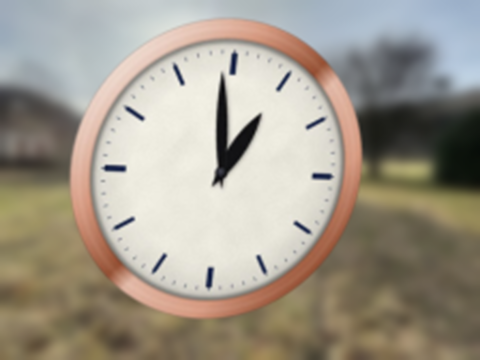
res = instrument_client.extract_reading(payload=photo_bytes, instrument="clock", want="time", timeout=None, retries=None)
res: 12:59
